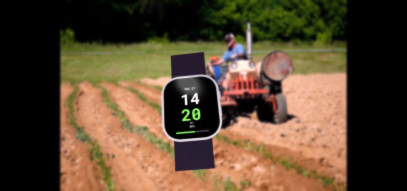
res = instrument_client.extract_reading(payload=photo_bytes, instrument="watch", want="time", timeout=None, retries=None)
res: 14:20
